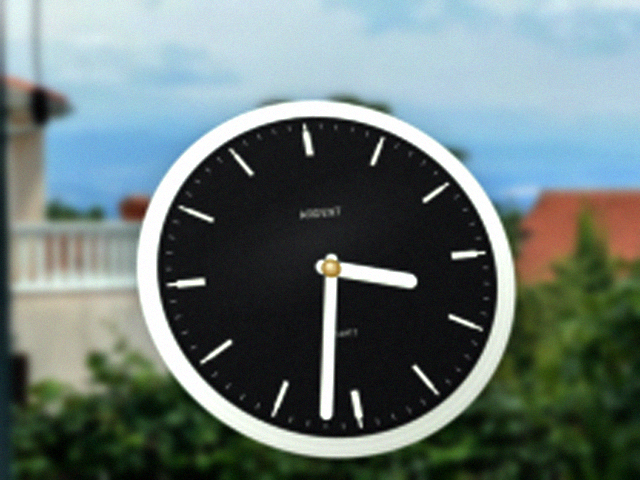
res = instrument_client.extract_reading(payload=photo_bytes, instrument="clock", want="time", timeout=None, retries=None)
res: 3:32
